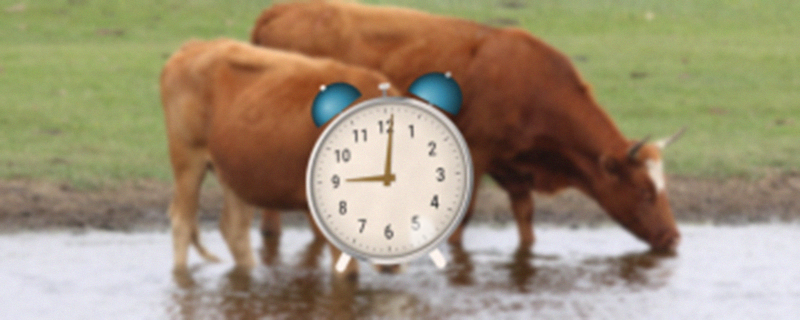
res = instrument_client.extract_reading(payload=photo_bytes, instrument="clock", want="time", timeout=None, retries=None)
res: 9:01
